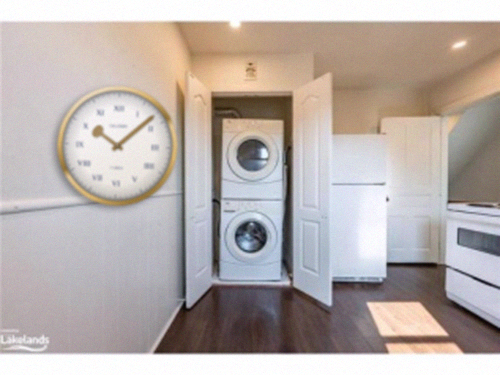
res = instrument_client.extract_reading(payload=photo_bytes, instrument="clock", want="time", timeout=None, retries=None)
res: 10:08
